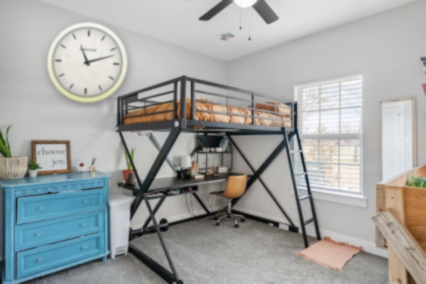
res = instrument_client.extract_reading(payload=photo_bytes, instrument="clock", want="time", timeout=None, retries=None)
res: 11:12
